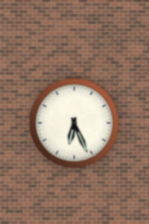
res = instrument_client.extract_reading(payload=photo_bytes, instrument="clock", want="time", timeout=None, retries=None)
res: 6:26
